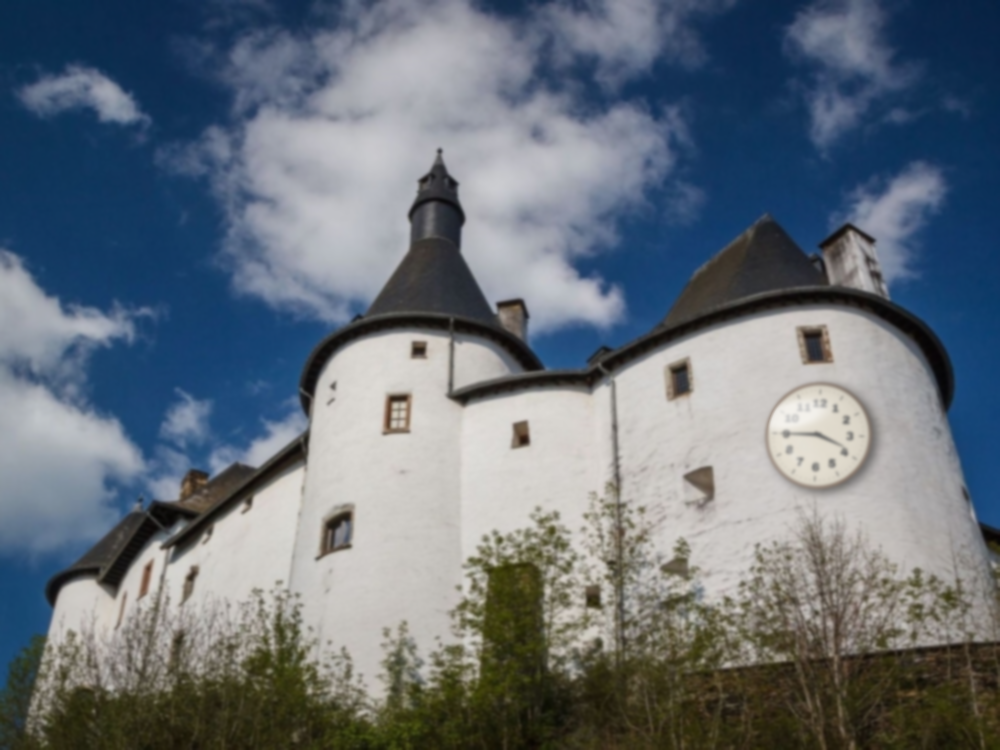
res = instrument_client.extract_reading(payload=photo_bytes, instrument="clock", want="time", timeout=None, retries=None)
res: 3:45
